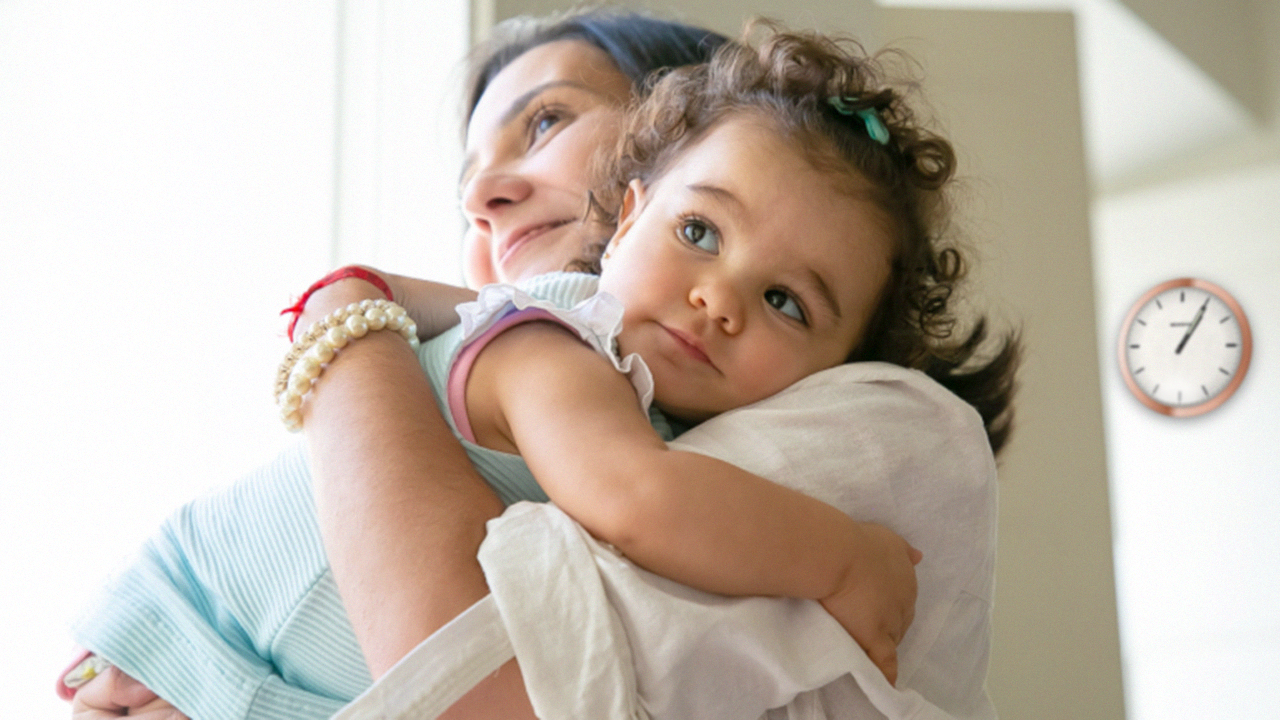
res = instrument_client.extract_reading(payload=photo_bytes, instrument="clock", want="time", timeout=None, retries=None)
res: 1:05
